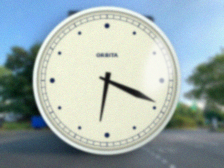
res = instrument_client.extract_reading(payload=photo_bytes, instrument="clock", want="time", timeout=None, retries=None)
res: 6:19
